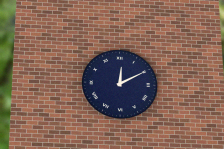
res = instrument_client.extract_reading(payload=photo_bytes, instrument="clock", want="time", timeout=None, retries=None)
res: 12:10
